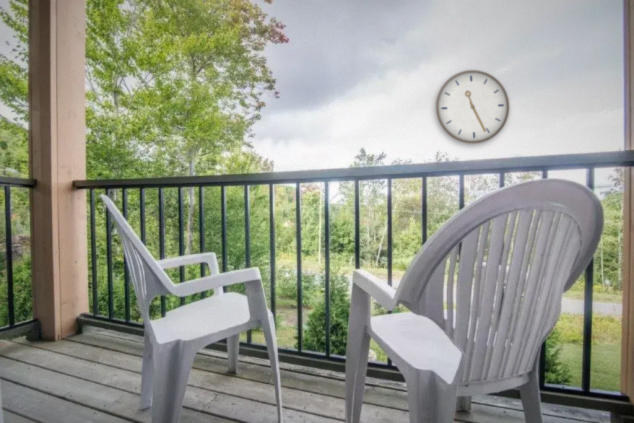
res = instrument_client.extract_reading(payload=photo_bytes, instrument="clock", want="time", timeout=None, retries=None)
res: 11:26
